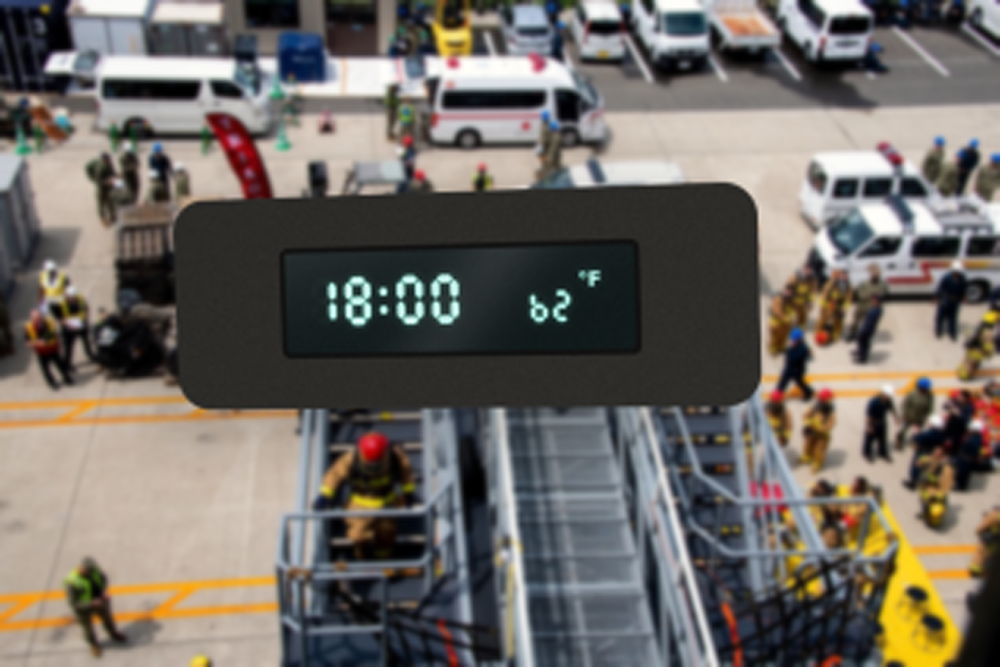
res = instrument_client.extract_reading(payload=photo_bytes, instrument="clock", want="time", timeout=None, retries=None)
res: 18:00
